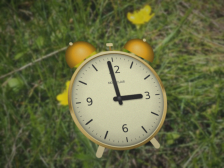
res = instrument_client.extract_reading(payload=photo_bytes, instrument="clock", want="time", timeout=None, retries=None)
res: 2:59
